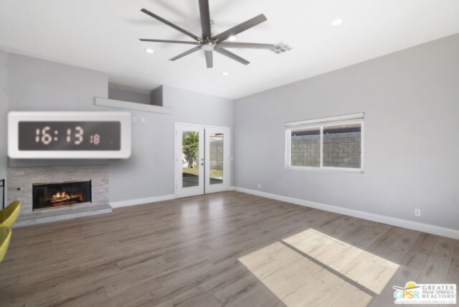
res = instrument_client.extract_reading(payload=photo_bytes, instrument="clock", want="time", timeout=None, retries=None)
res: 16:13
